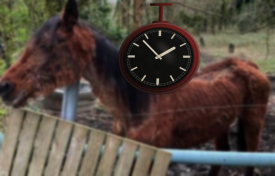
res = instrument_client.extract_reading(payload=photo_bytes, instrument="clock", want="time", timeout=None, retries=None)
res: 1:53
